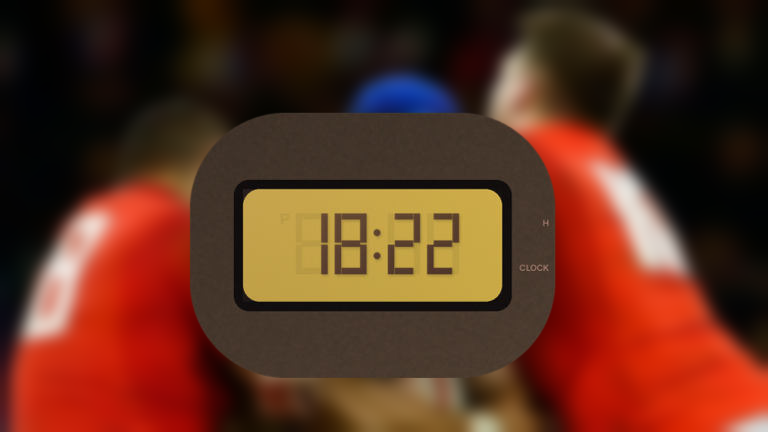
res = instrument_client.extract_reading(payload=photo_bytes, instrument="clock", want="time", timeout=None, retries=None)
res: 18:22
